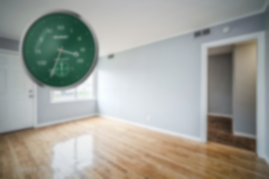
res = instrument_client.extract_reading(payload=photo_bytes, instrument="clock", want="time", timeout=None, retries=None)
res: 3:34
